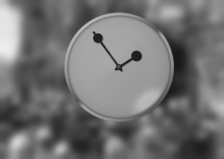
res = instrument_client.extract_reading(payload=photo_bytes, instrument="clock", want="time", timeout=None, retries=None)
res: 1:54
